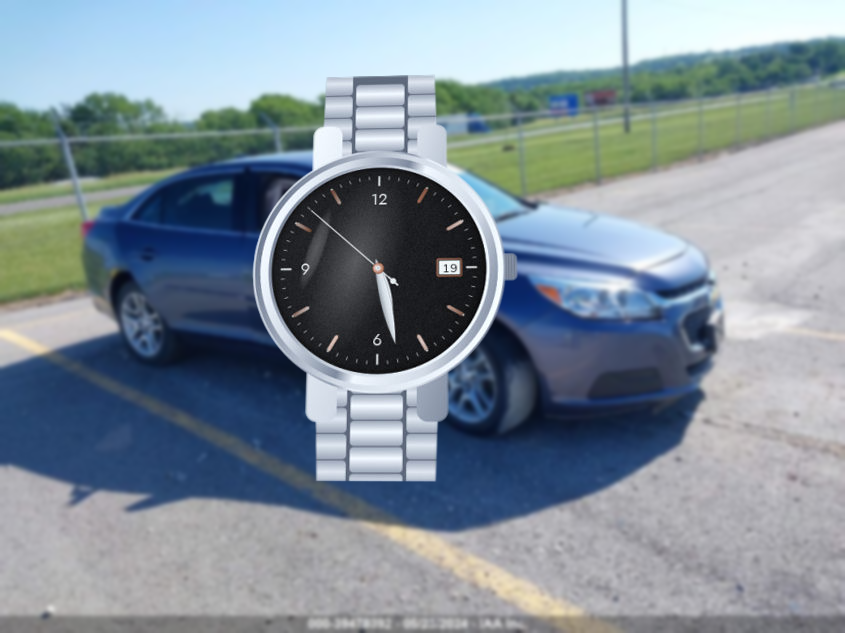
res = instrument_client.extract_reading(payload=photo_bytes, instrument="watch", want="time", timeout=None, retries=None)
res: 5:27:52
